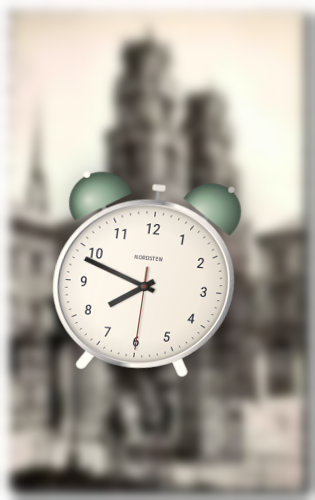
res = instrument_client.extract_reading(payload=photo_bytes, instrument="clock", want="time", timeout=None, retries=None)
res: 7:48:30
